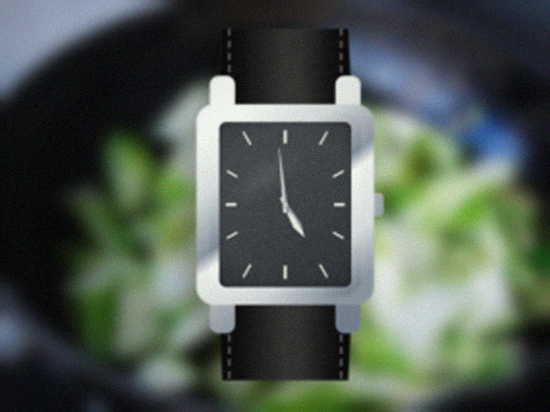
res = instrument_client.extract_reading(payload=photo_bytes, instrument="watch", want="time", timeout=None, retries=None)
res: 4:59
